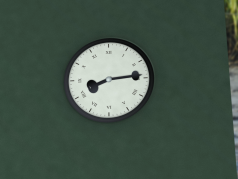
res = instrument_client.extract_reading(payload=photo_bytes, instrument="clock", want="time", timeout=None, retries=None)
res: 8:14
